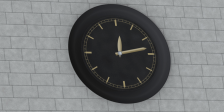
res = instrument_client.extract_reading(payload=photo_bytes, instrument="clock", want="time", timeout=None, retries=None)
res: 12:13
